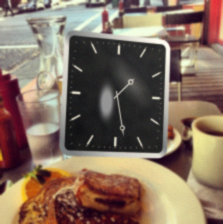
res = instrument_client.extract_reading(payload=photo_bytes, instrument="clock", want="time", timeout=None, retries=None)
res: 1:28
